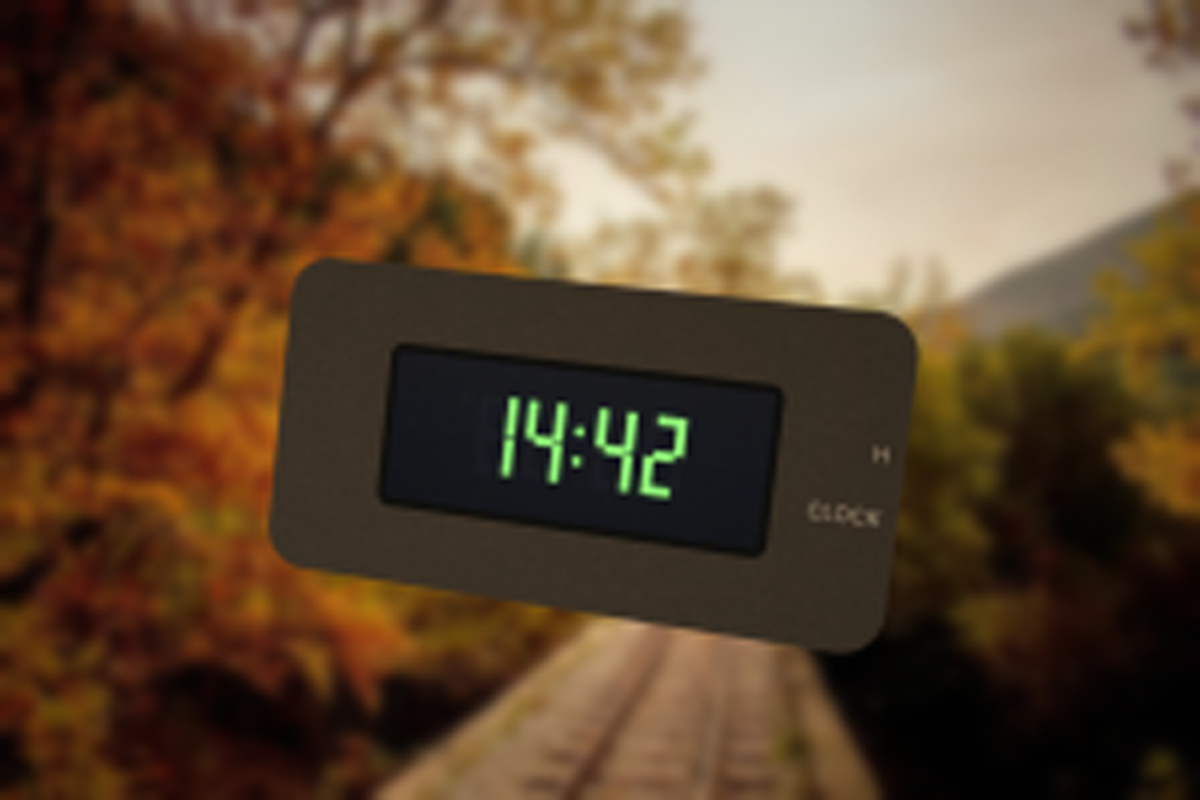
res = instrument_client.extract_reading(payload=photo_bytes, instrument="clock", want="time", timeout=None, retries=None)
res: 14:42
